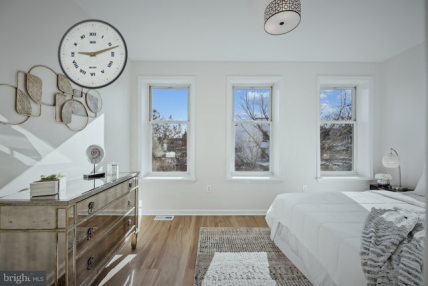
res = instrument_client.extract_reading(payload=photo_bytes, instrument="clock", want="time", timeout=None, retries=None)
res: 9:12
